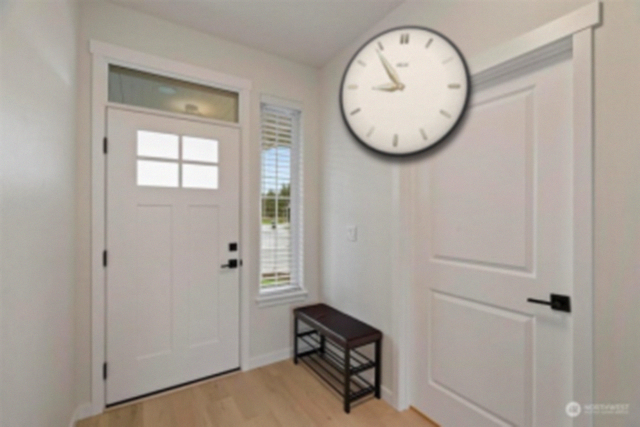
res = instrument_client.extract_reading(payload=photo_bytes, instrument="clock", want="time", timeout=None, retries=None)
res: 8:54
